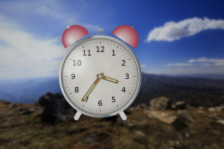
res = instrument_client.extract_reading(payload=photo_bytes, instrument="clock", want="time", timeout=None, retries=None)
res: 3:36
